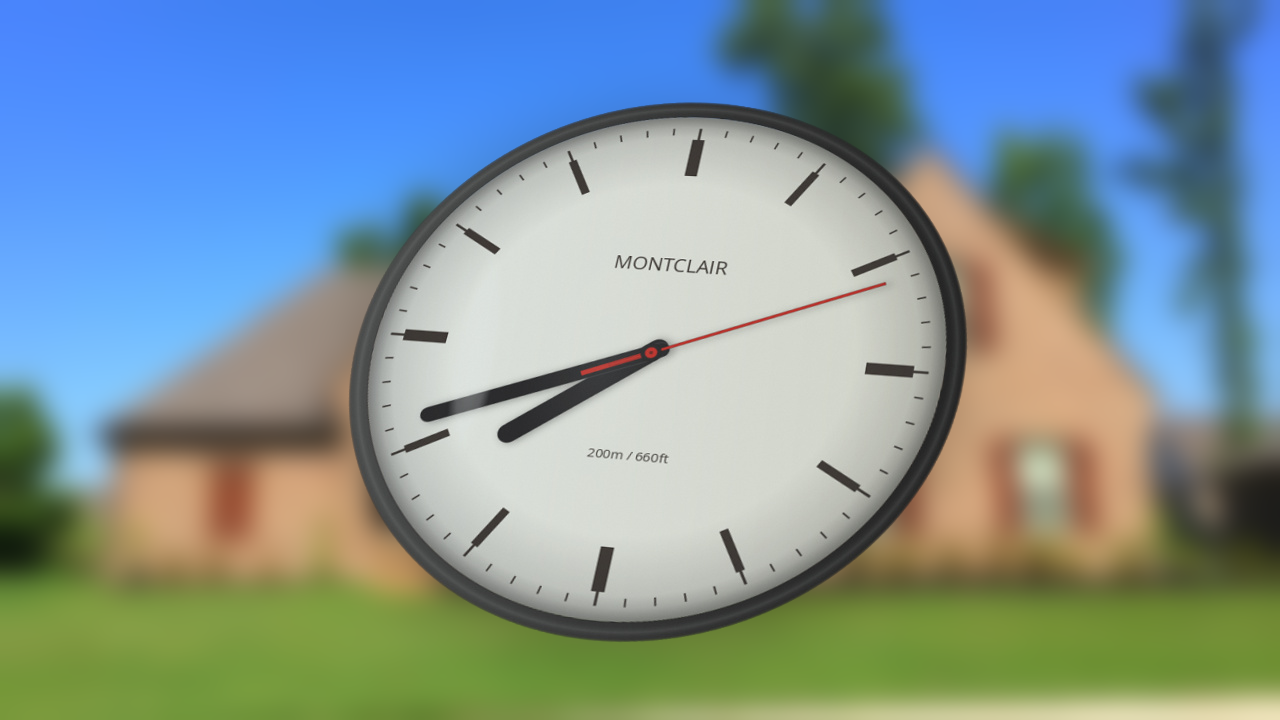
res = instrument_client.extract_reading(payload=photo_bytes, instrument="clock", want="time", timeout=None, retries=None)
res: 7:41:11
